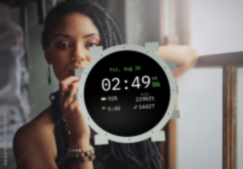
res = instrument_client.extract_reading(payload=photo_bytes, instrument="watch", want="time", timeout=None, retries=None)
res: 2:49
